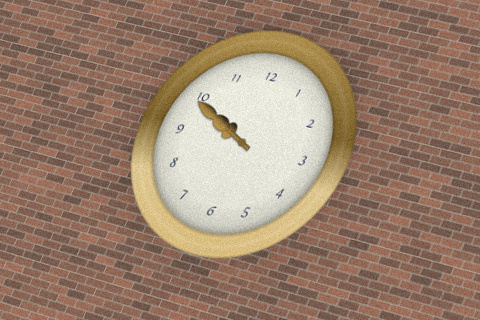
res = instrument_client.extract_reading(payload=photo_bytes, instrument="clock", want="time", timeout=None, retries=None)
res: 9:49
